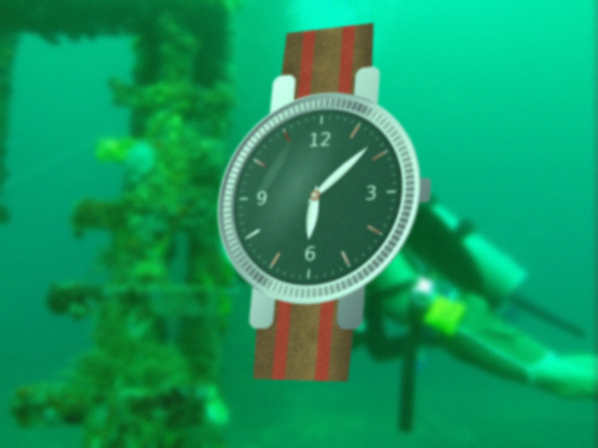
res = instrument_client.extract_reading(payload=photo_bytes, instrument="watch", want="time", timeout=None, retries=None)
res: 6:08
